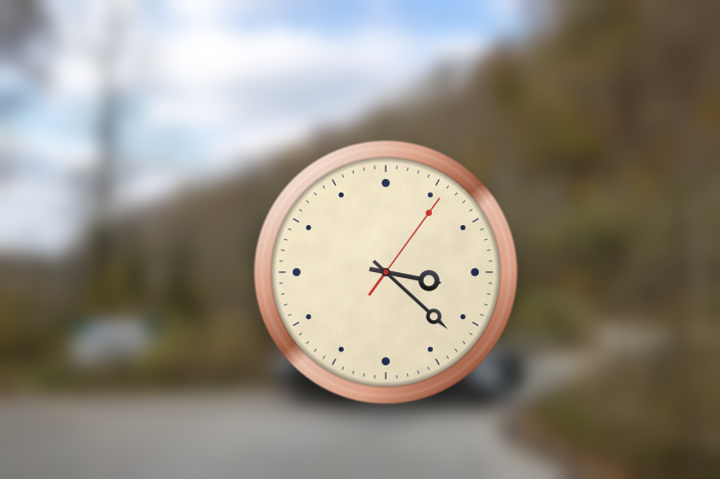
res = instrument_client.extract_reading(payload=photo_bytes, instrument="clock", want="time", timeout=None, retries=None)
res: 3:22:06
